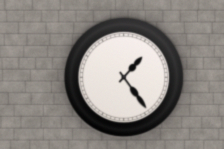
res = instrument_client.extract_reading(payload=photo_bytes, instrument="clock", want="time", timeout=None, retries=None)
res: 1:24
